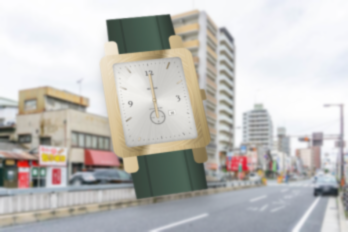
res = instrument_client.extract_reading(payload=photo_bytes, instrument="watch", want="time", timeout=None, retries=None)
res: 6:00
